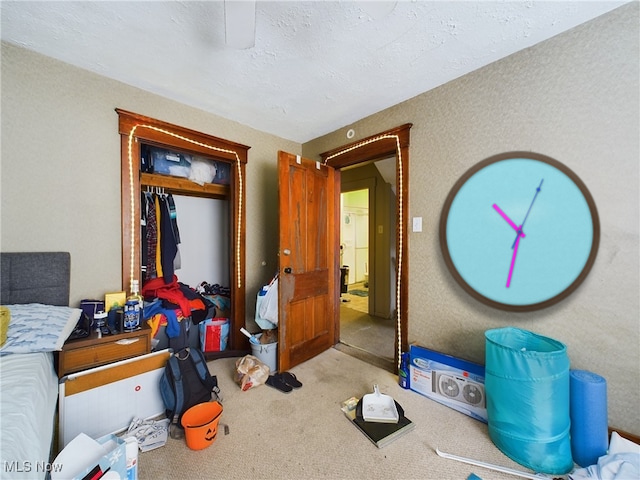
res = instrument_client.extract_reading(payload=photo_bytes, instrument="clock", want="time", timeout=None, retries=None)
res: 10:32:04
